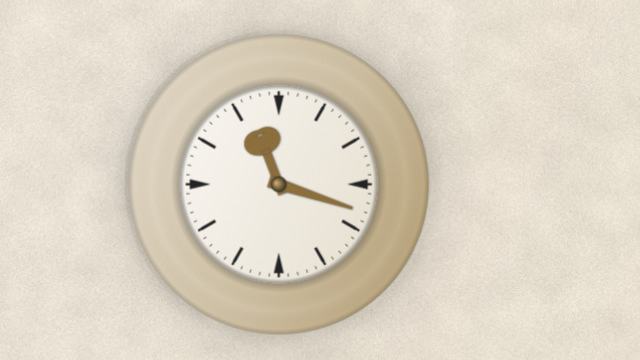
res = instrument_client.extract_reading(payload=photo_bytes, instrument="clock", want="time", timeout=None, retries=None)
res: 11:18
